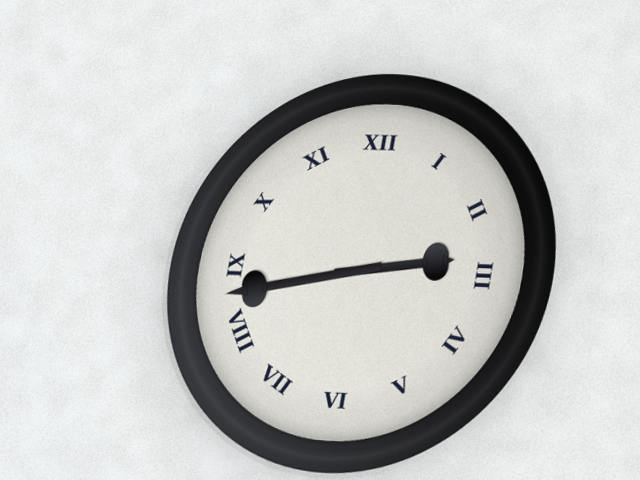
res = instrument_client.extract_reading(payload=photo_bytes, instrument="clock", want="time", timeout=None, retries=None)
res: 2:43
